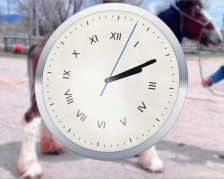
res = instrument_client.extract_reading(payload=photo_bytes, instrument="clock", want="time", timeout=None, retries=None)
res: 2:10:03
